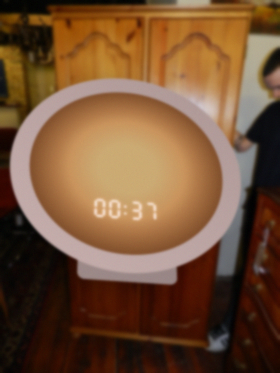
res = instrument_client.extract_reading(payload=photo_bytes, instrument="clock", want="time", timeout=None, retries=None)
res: 0:37
